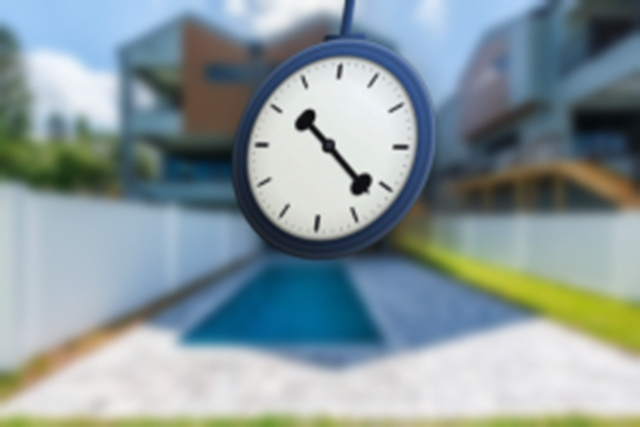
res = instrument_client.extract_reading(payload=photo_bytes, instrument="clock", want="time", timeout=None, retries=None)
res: 10:22
